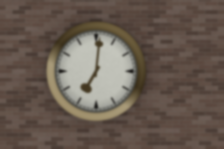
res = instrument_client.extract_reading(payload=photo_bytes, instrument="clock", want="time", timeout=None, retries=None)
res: 7:01
